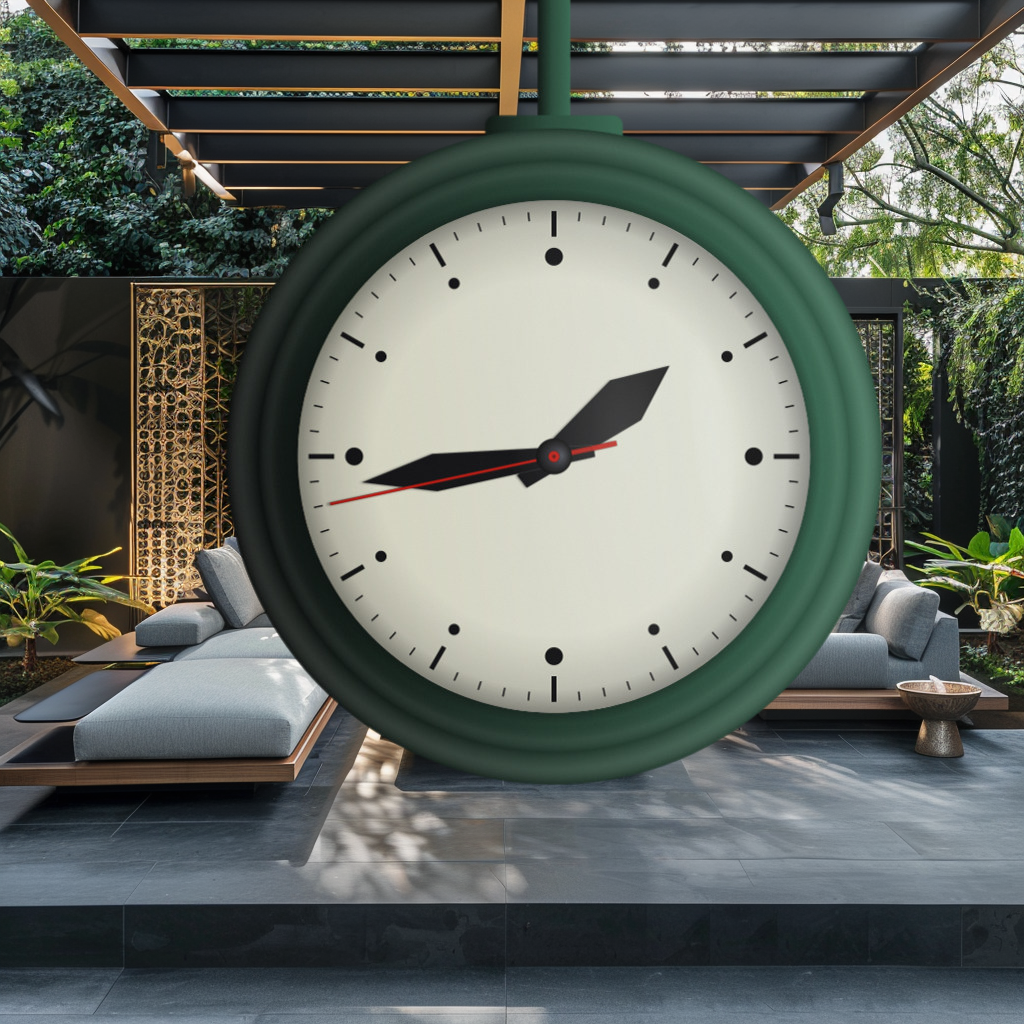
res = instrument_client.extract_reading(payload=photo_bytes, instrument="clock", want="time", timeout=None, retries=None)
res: 1:43:43
